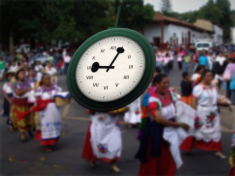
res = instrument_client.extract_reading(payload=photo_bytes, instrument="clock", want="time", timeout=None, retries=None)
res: 9:04
